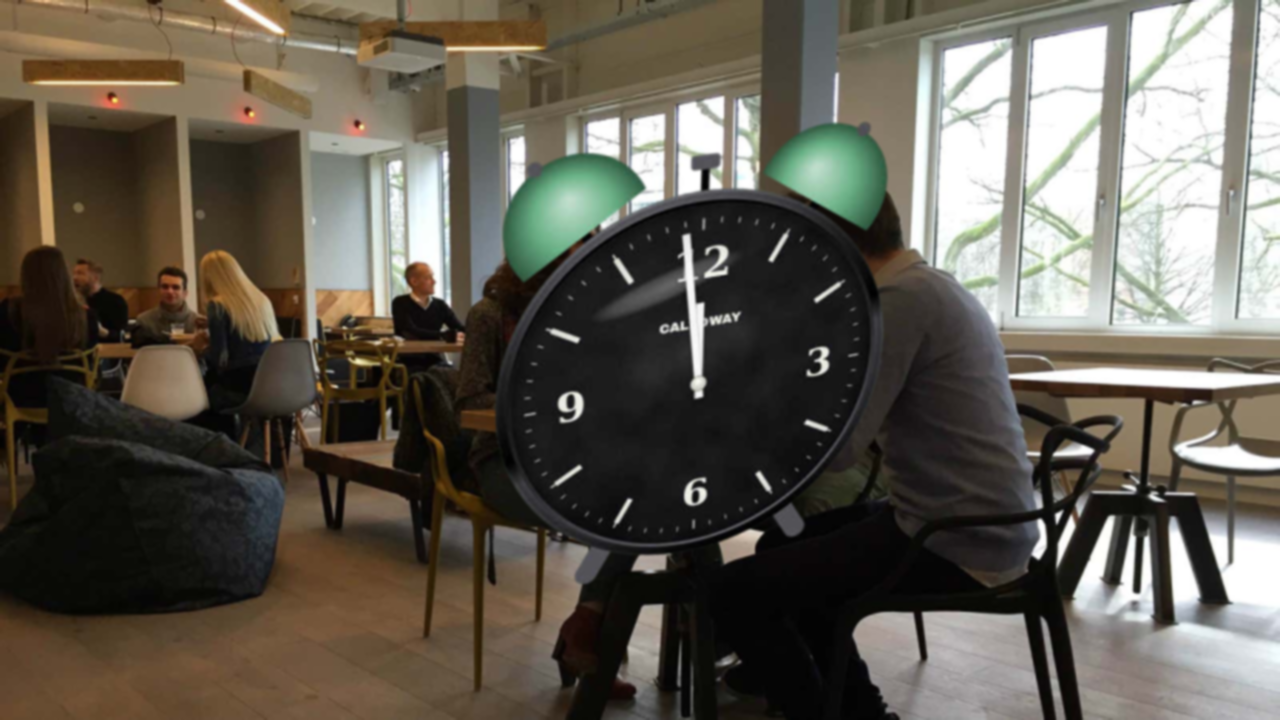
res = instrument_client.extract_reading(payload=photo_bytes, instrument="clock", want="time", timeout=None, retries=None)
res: 11:59
